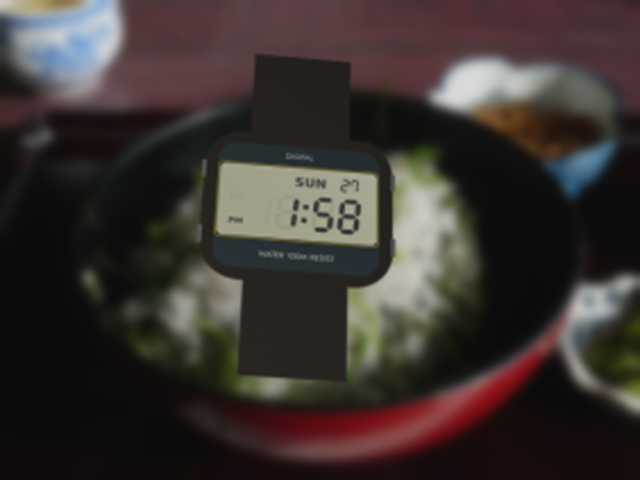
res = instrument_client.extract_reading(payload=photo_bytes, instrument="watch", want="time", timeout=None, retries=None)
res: 1:58
